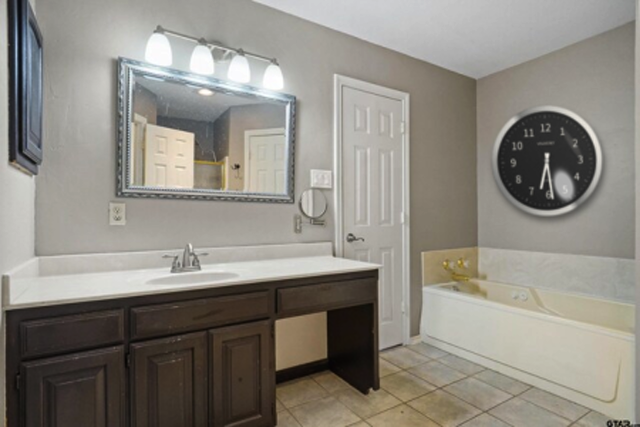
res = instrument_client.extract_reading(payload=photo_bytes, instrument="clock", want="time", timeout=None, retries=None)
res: 6:29
